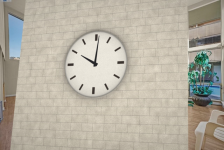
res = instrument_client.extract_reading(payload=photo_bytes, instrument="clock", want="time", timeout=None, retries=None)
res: 10:01
